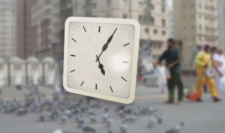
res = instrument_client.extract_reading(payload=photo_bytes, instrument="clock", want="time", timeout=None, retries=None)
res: 5:05
